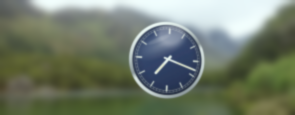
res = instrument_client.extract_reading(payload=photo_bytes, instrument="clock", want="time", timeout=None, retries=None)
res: 7:18
